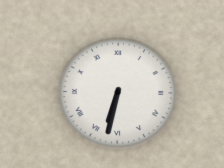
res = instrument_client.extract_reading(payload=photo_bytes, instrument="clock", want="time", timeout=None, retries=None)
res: 6:32
